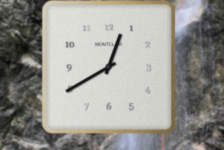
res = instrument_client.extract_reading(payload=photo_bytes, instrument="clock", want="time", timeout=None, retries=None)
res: 12:40
